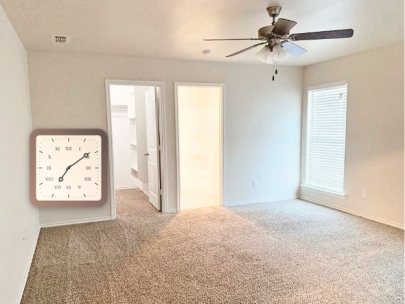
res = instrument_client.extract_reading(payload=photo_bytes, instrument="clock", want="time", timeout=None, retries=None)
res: 7:09
